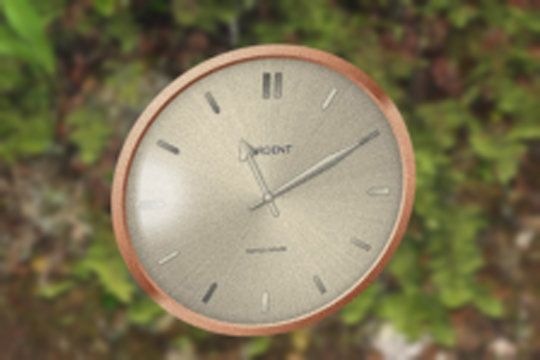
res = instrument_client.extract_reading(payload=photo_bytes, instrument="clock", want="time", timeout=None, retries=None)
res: 11:10
